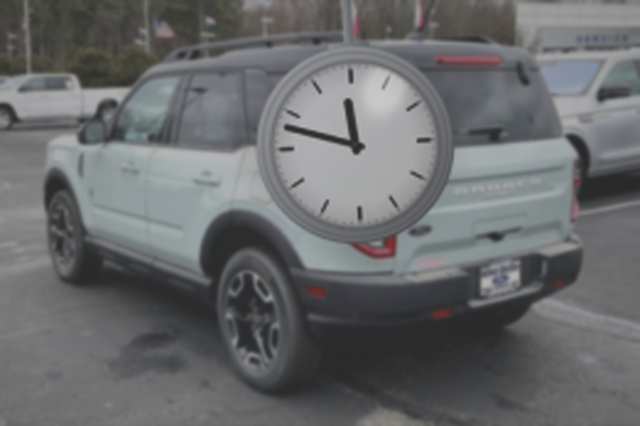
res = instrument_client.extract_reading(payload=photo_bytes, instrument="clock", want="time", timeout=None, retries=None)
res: 11:48
